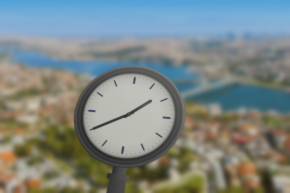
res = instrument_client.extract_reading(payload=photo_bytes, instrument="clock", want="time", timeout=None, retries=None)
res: 1:40
